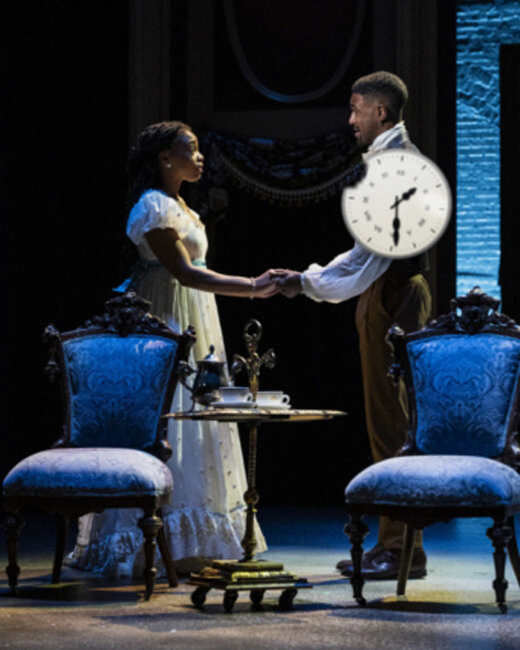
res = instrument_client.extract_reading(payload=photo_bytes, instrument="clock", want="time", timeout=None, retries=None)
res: 1:29
